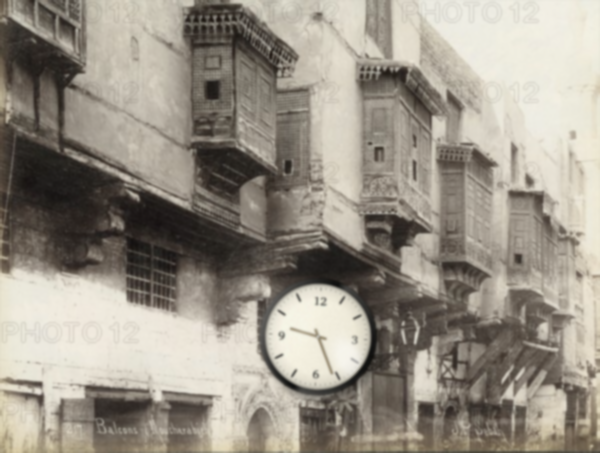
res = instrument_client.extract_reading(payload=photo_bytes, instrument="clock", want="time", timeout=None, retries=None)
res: 9:26
